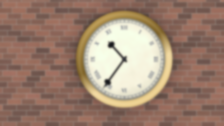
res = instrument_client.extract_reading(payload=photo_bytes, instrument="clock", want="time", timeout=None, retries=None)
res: 10:36
